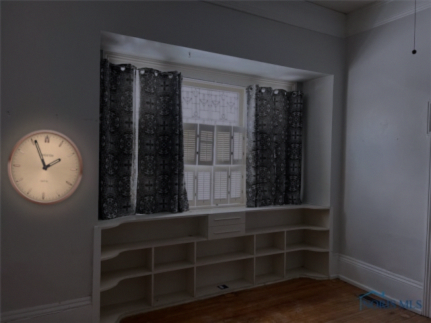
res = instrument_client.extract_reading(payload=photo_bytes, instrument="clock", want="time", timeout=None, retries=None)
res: 1:56
